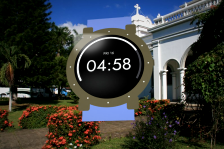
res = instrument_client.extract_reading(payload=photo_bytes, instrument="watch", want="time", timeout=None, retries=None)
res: 4:58
